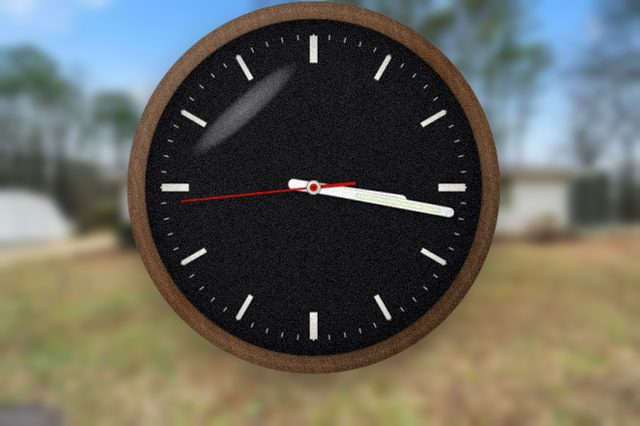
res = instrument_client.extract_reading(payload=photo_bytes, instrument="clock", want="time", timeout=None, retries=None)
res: 3:16:44
